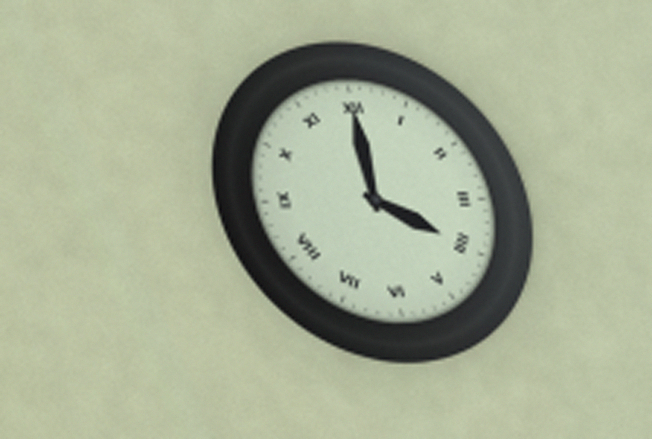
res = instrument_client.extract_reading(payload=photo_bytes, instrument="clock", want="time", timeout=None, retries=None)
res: 4:00
